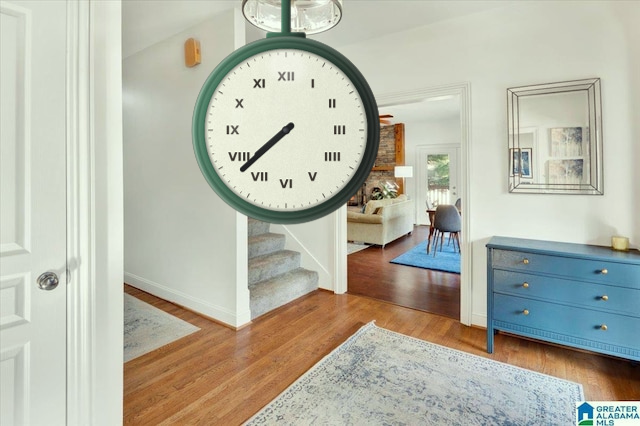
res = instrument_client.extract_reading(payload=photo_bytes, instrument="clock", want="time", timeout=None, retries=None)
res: 7:38
